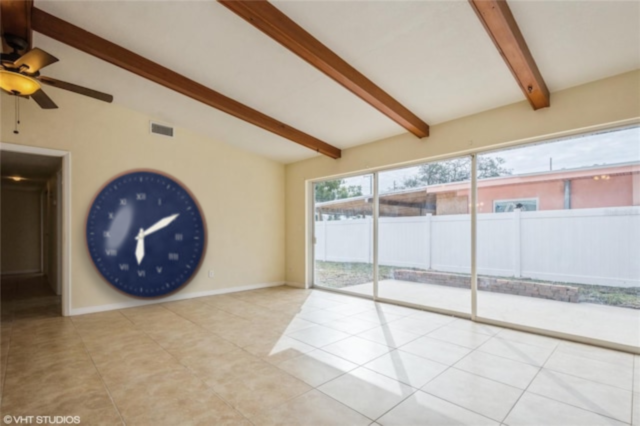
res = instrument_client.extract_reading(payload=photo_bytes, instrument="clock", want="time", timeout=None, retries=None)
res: 6:10
